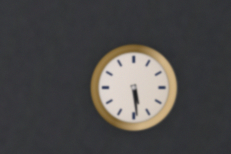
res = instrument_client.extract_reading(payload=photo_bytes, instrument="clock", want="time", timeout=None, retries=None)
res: 5:29
